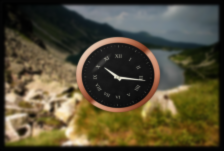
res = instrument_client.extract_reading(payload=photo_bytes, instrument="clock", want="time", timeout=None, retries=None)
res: 10:16
